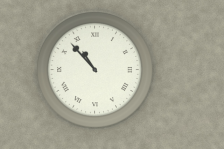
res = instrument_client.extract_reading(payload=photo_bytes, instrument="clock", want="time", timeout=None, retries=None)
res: 10:53
